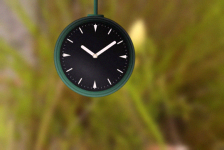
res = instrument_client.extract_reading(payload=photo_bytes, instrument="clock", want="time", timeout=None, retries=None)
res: 10:09
